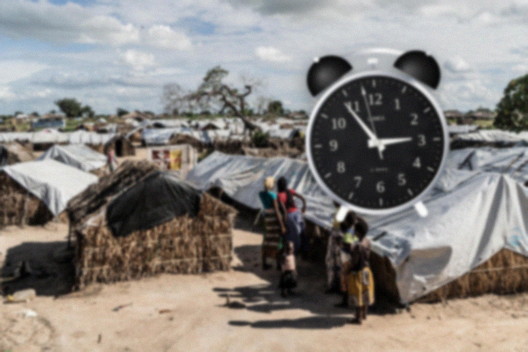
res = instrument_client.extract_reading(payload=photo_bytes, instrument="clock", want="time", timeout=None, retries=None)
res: 2:53:58
